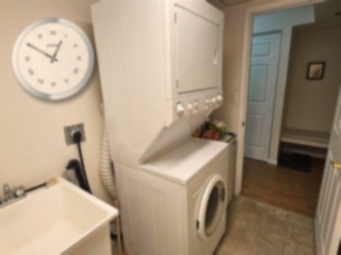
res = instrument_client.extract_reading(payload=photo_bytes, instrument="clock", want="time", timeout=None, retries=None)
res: 12:50
